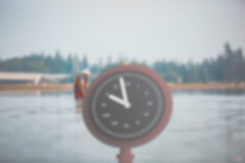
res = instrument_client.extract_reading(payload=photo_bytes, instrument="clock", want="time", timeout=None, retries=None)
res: 9:58
